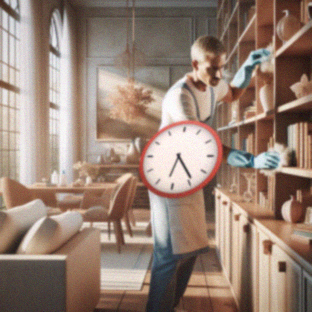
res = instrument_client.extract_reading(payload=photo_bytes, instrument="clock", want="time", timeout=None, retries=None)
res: 6:24
